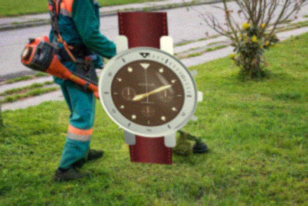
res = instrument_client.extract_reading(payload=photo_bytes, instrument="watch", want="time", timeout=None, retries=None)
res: 8:11
